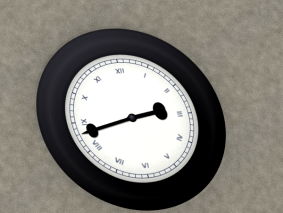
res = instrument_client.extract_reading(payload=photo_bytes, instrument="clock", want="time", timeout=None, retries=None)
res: 2:43
